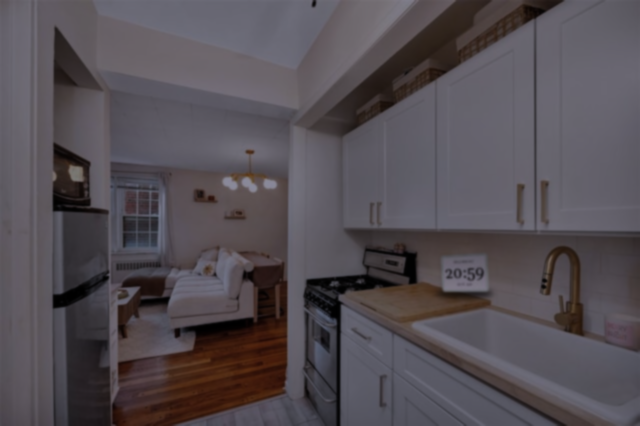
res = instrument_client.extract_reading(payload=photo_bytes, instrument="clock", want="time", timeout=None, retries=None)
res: 20:59
